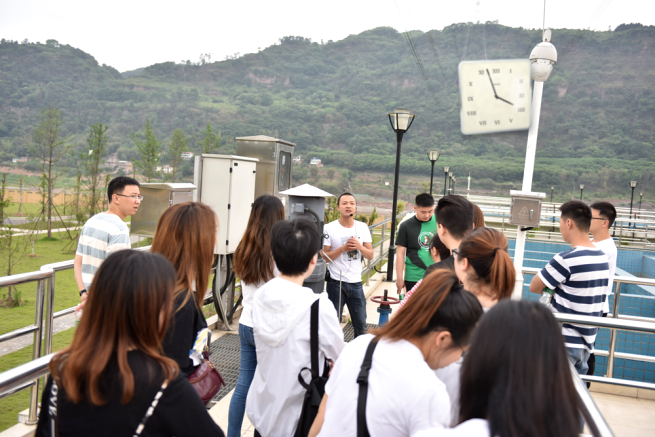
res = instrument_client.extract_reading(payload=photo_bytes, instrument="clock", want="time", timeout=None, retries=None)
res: 3:57
